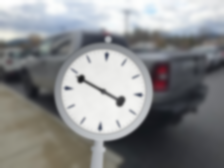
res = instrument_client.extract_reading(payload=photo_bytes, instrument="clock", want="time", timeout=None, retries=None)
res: 3:49
